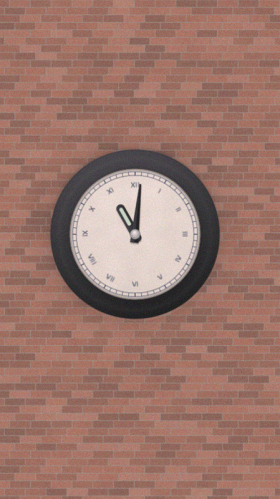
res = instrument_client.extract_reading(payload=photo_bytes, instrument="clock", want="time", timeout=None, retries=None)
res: 11:01
